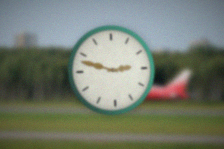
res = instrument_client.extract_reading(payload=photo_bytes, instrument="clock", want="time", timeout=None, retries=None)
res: 2:48
